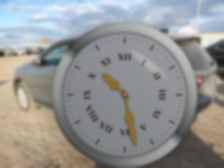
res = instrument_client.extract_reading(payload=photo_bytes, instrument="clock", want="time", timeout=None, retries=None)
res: 10:28
